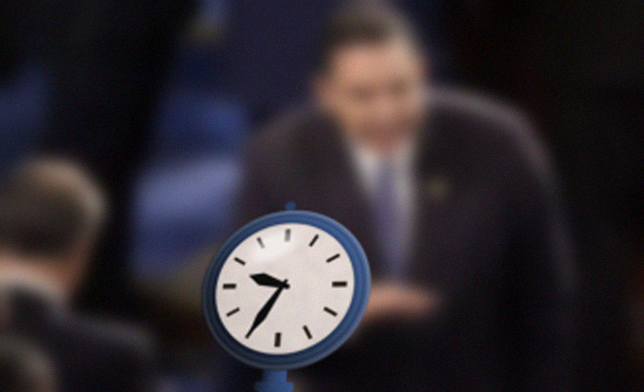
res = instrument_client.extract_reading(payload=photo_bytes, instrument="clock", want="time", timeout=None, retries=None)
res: 9:35
